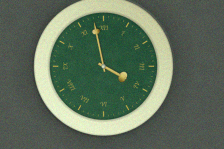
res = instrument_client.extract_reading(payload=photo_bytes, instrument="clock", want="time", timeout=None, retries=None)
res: 3:58
